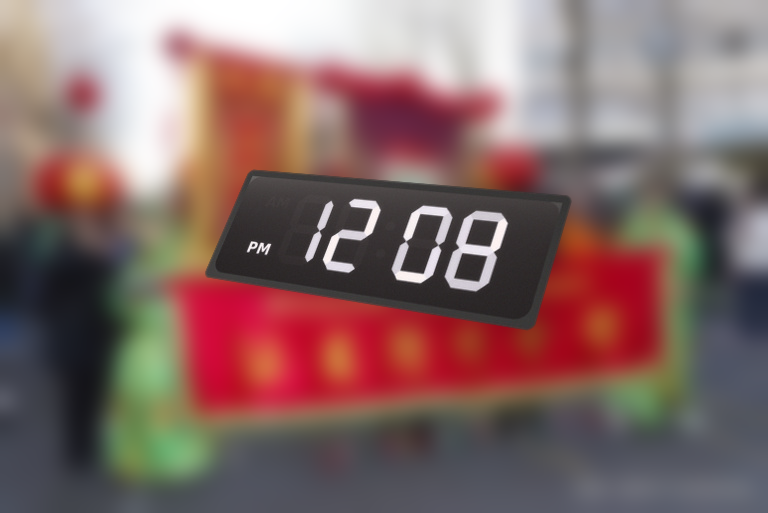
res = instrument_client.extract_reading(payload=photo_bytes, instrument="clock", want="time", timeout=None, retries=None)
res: 12:08
